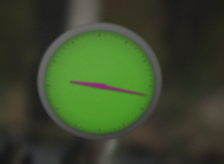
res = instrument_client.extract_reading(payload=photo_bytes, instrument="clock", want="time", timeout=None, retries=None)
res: 9:17
